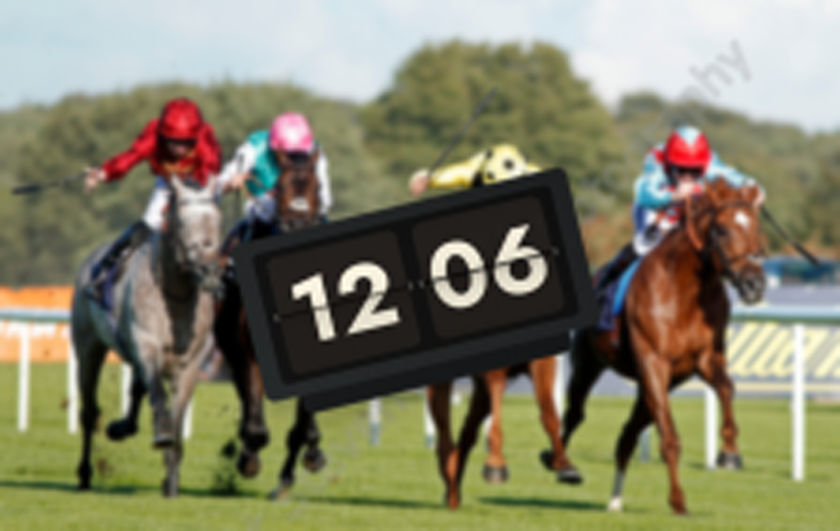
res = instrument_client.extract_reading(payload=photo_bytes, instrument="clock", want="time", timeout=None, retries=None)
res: 12:06
